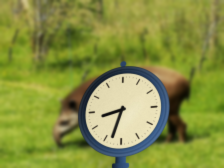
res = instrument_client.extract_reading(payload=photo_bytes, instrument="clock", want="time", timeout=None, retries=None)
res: 8:33
